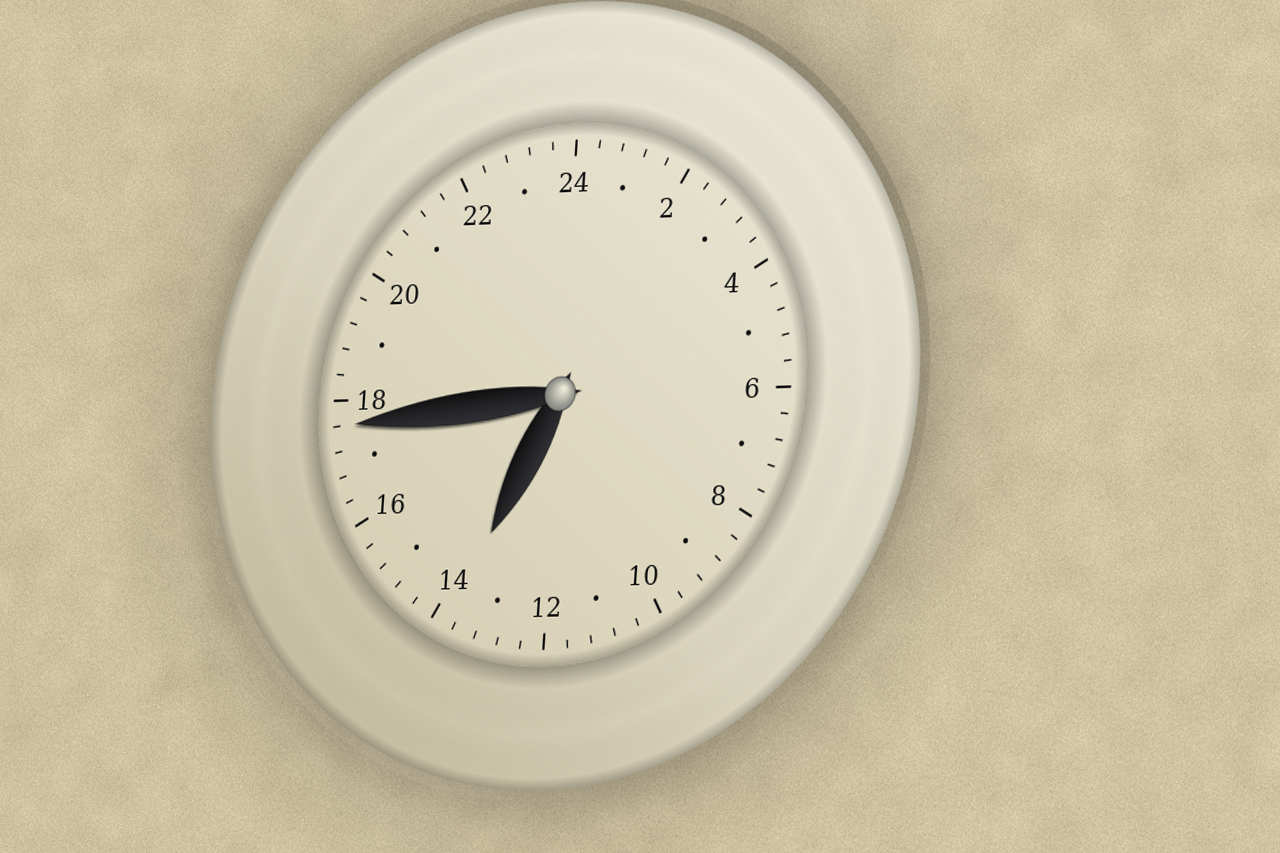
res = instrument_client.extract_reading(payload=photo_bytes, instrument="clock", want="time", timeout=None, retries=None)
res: 13:44
